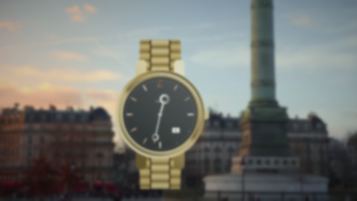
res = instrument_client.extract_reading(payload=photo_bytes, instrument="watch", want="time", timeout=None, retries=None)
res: 12:32
